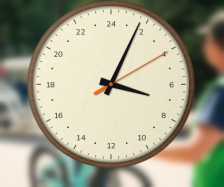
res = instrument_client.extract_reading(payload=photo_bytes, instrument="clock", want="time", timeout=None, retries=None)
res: 7:04:10
